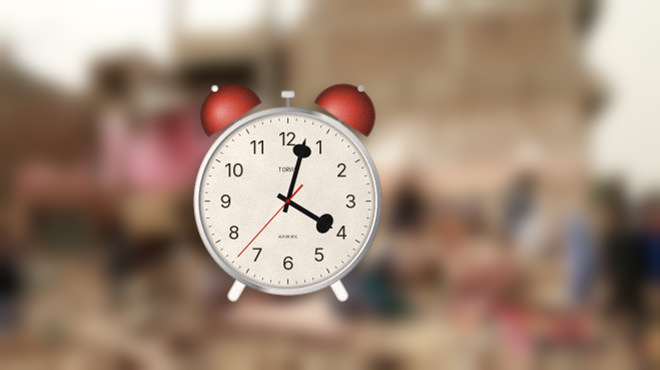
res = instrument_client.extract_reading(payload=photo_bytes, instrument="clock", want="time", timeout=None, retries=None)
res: 4:02:37
